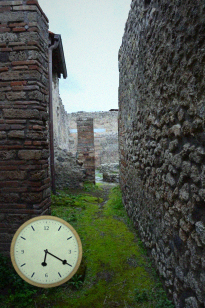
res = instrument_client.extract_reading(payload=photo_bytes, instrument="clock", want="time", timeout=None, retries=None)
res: 6:20
